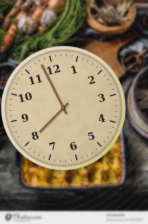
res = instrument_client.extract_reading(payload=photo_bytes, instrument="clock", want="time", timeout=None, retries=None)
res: 7:58
